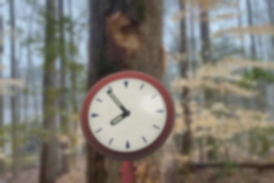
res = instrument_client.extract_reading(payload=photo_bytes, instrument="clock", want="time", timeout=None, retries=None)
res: 7:54
